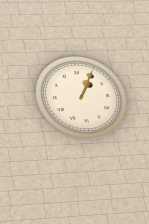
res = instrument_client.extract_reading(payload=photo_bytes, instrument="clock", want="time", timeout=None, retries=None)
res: 1:05
